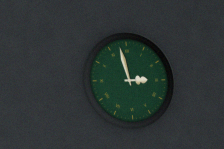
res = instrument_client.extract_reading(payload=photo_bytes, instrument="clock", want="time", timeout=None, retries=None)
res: 2:58
